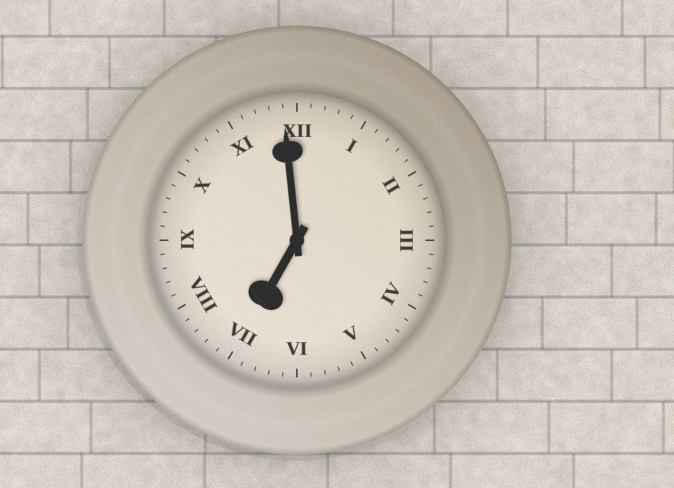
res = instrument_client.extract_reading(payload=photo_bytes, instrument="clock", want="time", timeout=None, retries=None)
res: 6:59
